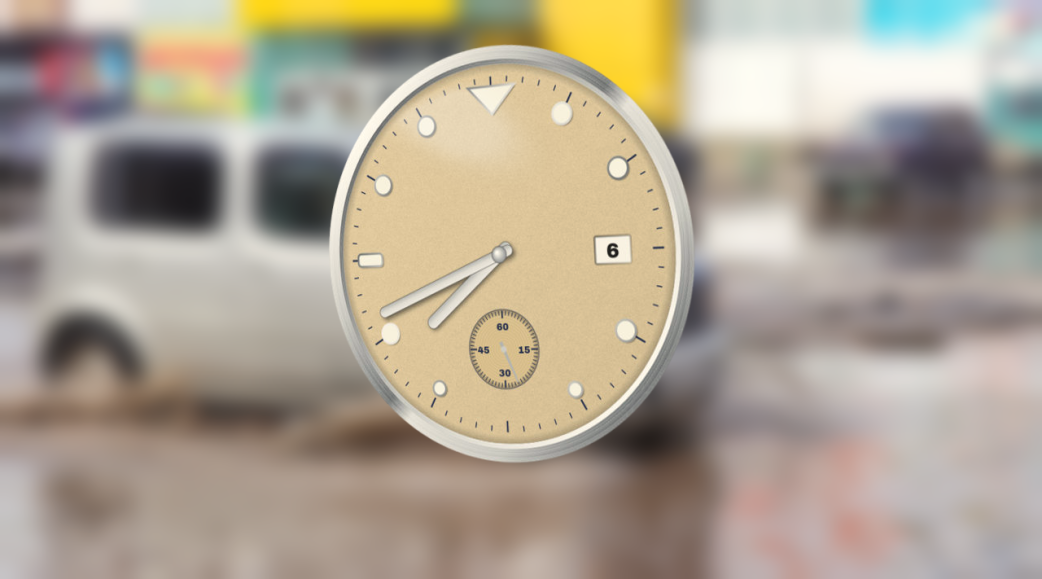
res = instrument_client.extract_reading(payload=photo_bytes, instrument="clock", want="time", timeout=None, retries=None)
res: 7:41:26
